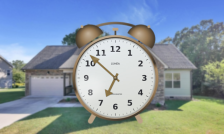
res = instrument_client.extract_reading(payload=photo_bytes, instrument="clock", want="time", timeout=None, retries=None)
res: 6:52
